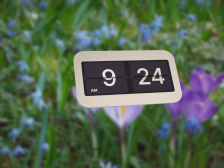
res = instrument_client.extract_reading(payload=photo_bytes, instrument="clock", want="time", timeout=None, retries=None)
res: 9:24
